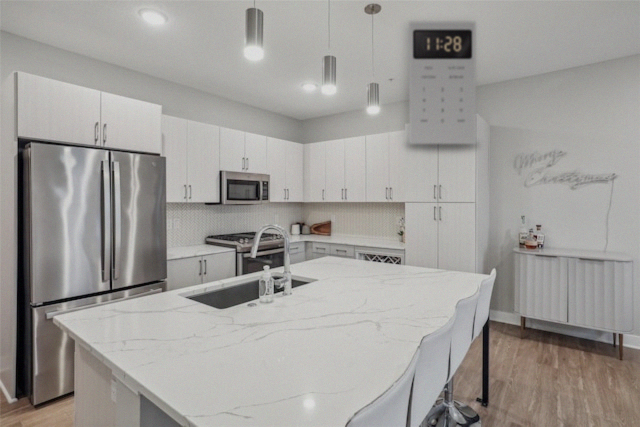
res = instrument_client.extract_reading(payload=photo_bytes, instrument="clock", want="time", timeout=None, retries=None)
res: 11:28
